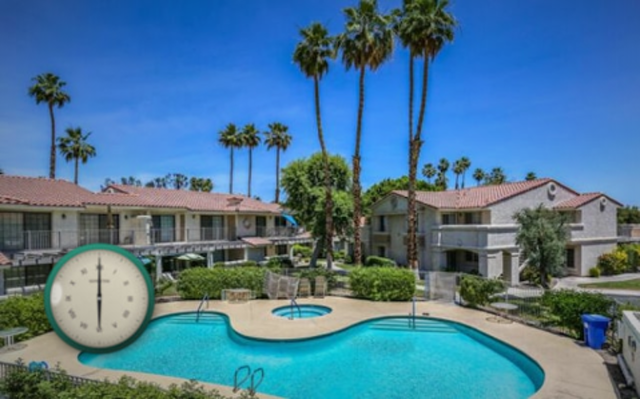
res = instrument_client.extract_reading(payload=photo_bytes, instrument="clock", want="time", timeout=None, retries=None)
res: 6:00
